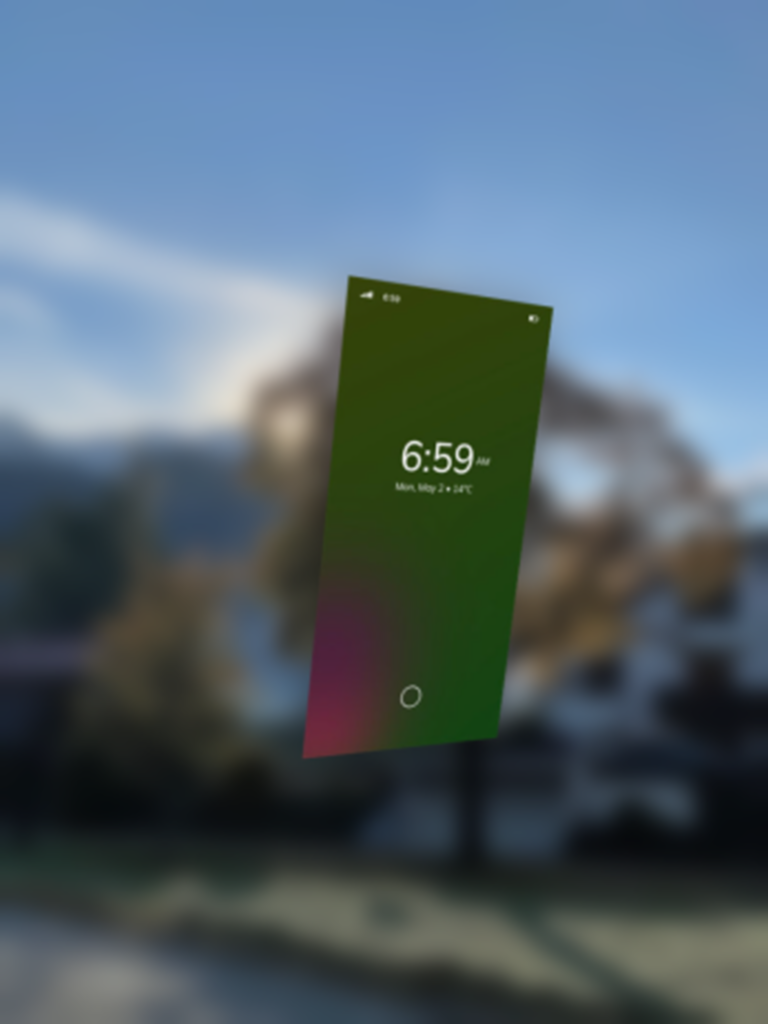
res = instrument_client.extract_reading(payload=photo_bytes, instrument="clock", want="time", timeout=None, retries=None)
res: 6:59
